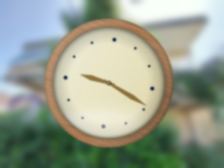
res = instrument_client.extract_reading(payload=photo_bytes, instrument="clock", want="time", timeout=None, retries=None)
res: 9:19
